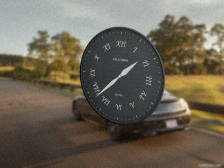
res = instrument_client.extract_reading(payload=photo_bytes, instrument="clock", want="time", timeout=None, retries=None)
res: 1:38
